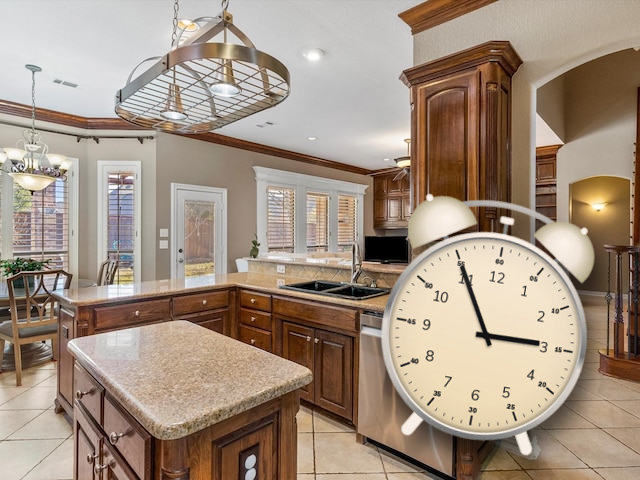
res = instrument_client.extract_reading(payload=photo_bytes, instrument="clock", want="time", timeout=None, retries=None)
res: 2:55
